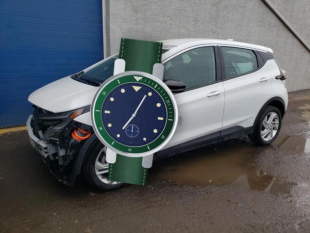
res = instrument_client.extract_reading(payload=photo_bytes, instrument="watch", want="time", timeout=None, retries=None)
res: 7:04
